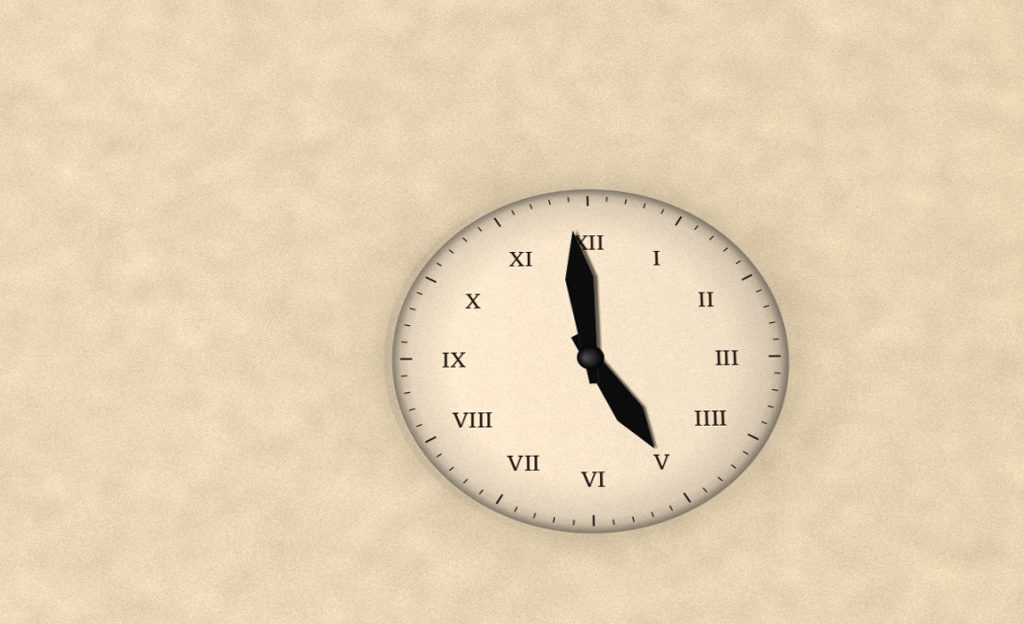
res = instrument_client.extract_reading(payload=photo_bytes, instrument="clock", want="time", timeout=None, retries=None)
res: 4:59
